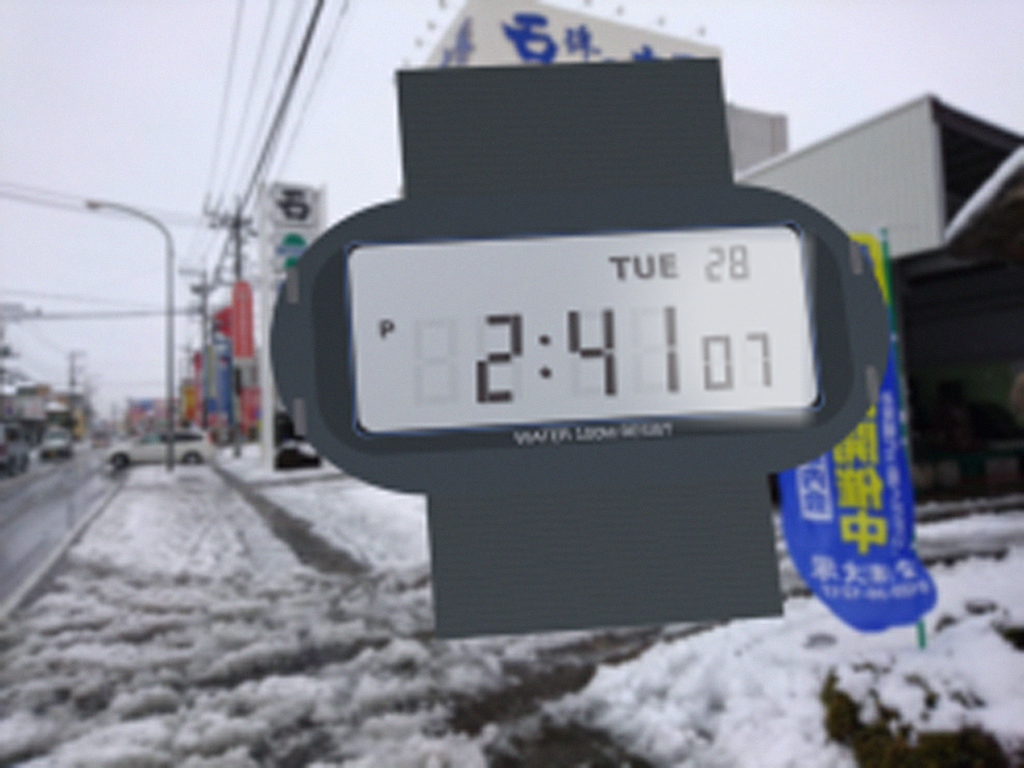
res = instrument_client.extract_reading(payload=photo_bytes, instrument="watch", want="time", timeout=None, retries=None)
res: 2:41:07
